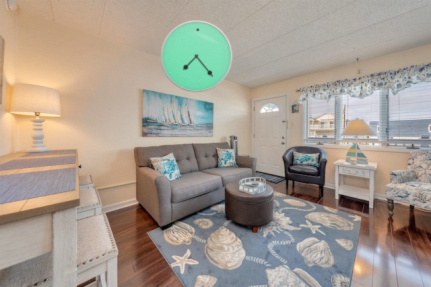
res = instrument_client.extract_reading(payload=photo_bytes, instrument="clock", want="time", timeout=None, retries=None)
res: 7:23
